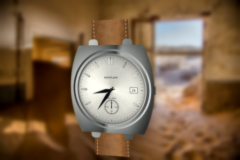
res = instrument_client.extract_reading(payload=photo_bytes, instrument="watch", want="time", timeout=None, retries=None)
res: 8:36
